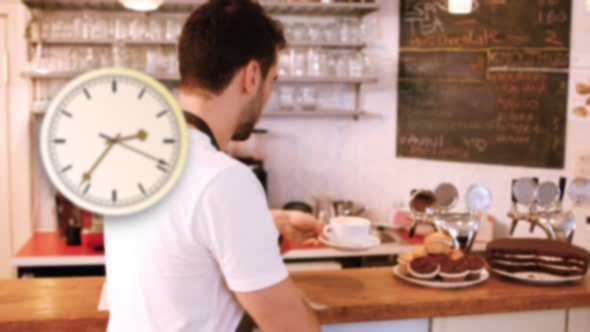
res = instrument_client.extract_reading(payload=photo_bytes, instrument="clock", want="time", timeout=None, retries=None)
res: 2:36:19
